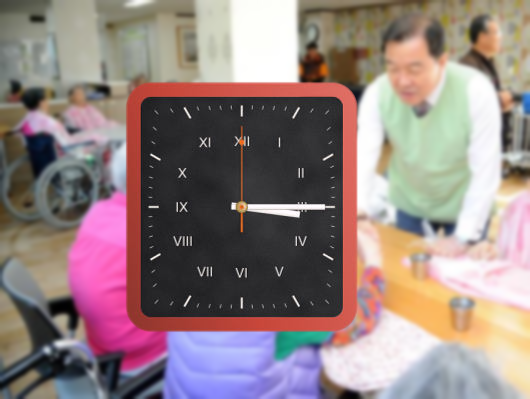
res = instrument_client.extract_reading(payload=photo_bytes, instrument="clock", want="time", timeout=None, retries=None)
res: 3:15:00
